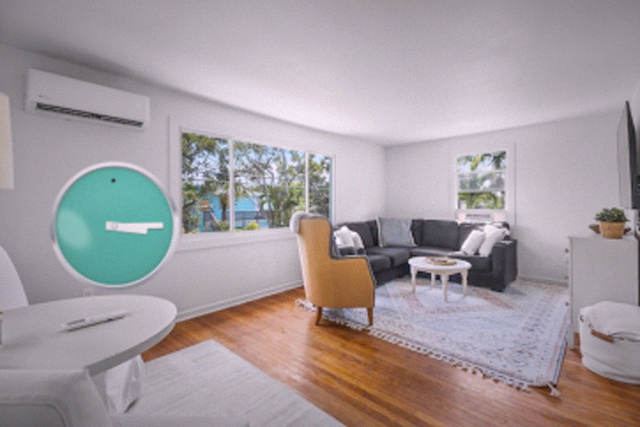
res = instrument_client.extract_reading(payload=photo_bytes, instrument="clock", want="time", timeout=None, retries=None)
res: 3:15
